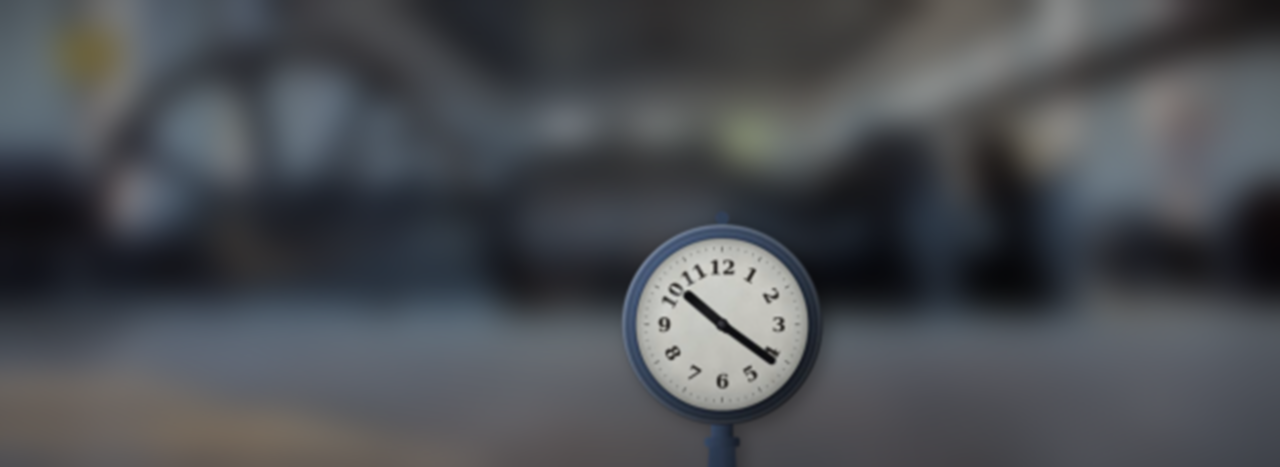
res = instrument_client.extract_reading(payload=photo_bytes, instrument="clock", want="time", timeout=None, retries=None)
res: 10:21
